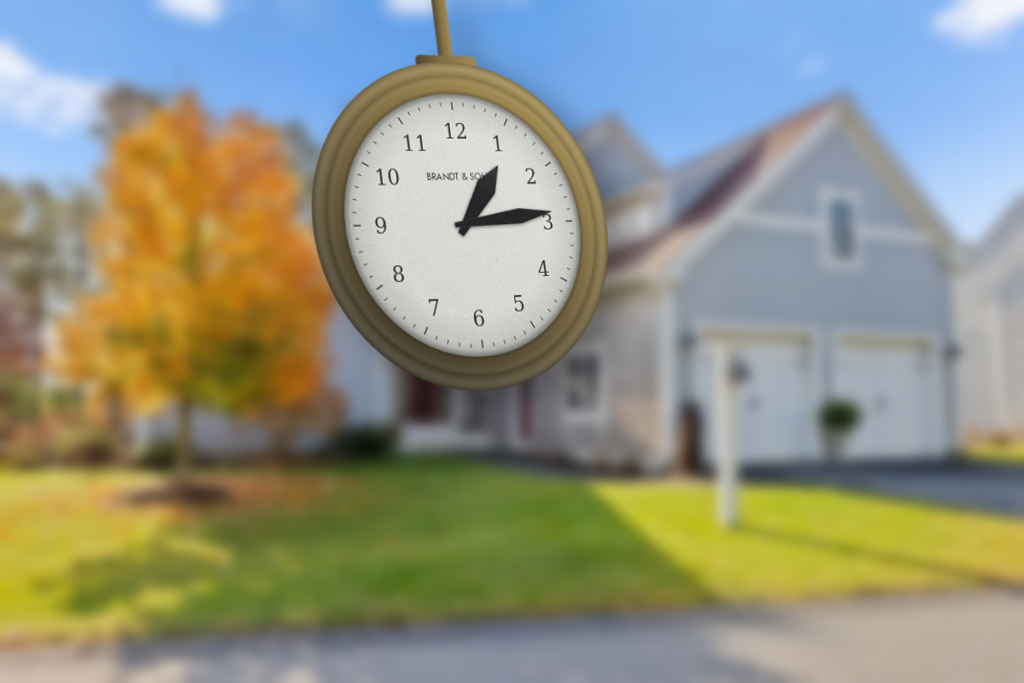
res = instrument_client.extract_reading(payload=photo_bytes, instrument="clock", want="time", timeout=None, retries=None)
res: 1:14
